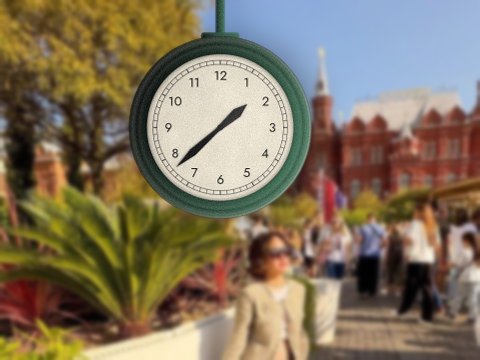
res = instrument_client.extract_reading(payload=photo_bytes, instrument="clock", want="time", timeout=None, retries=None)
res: 1:38
